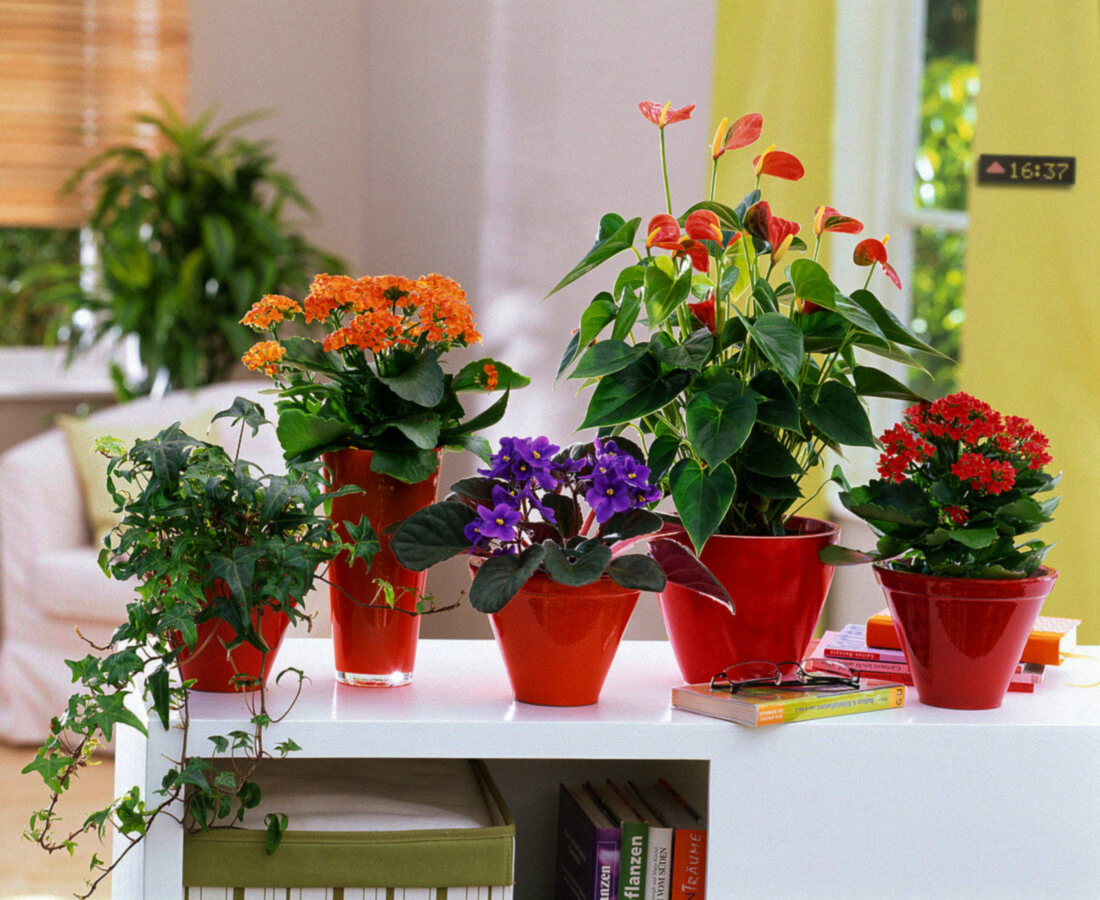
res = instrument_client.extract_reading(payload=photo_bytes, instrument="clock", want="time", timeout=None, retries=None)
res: 16:37
